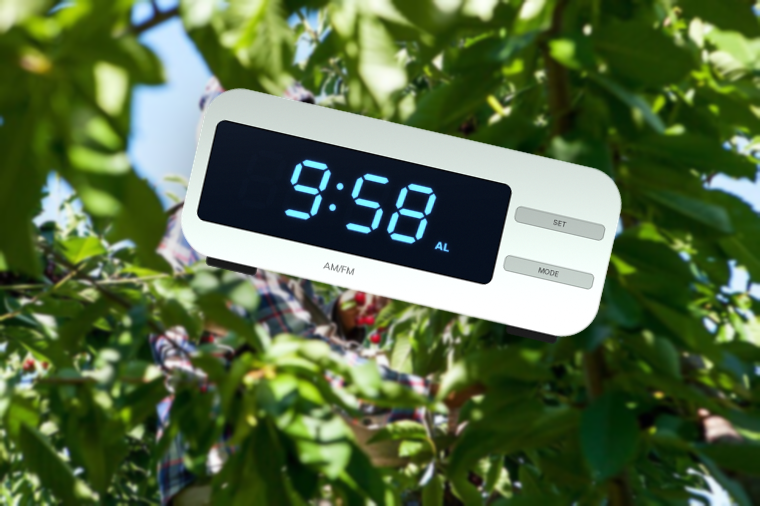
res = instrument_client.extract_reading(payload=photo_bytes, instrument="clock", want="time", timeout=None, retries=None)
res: 9:58
